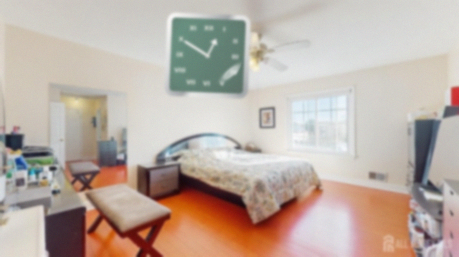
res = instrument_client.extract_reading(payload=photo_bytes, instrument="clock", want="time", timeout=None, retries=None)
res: 12:50
